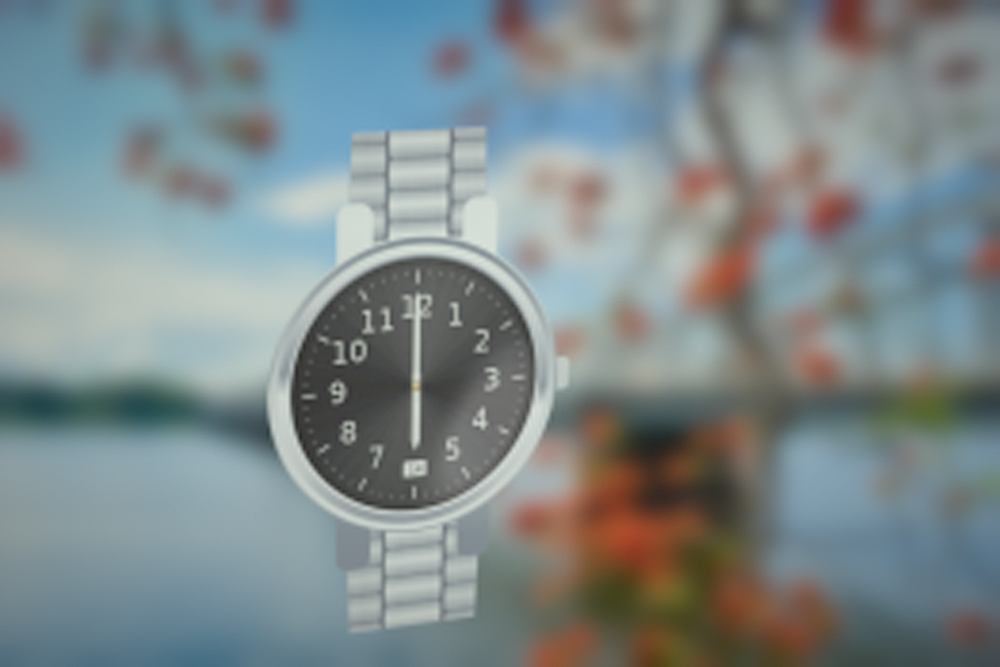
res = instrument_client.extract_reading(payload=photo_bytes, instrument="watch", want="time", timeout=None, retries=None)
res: 6:00
